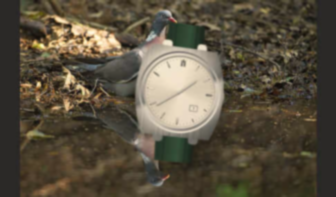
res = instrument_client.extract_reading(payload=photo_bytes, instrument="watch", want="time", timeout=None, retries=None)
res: 1:39
